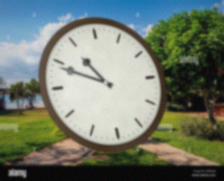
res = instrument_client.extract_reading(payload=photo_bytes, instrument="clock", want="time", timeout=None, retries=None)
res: 10:49
